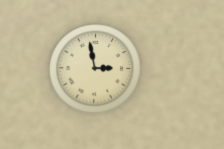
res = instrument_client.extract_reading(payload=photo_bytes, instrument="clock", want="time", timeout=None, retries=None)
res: 2:58
